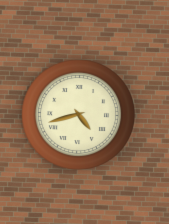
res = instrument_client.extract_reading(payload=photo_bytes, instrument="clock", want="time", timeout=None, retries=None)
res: 4:42
